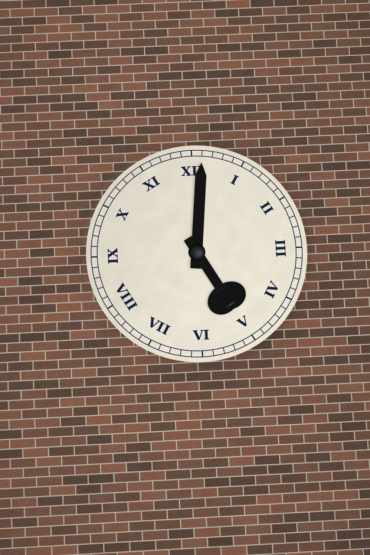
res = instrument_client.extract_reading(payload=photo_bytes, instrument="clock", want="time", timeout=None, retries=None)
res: 5:01
